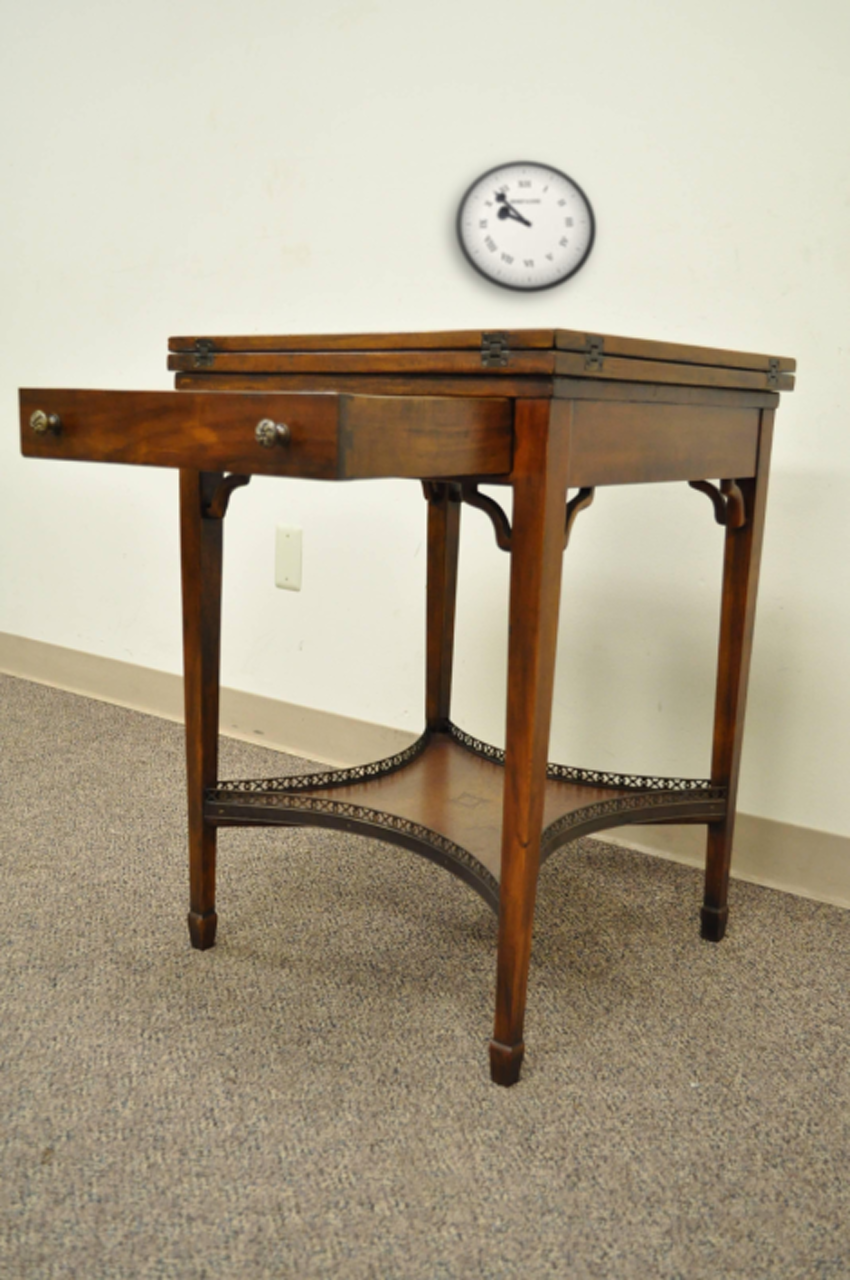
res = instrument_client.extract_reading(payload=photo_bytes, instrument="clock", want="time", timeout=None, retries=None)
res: 9:53
